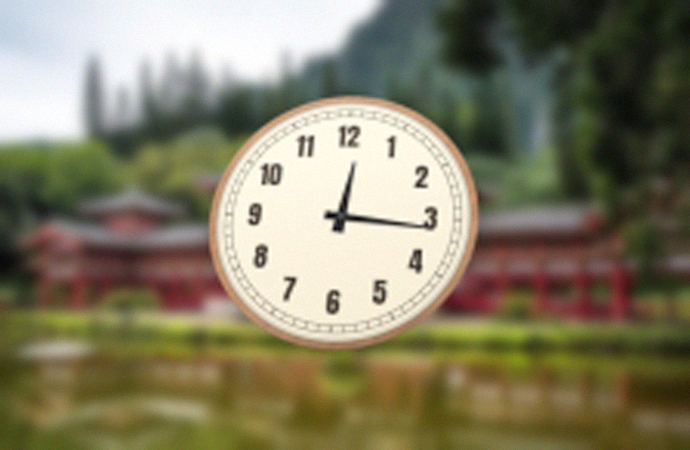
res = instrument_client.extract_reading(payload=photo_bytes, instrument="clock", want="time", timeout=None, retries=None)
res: 12:16
